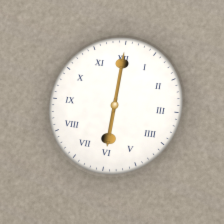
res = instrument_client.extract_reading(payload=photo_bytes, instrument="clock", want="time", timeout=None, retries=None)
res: 6:00
